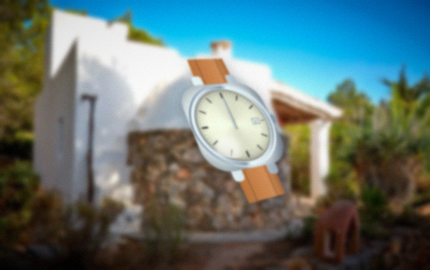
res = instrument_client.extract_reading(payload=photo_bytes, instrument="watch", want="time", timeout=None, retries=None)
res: 12:00
